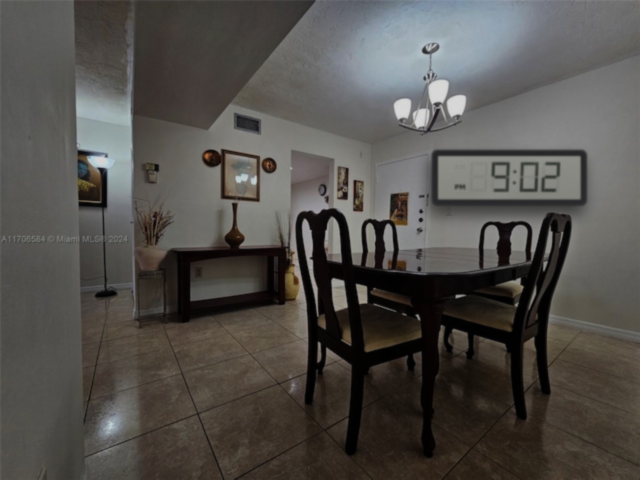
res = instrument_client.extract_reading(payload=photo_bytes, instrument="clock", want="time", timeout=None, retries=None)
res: 9:02
